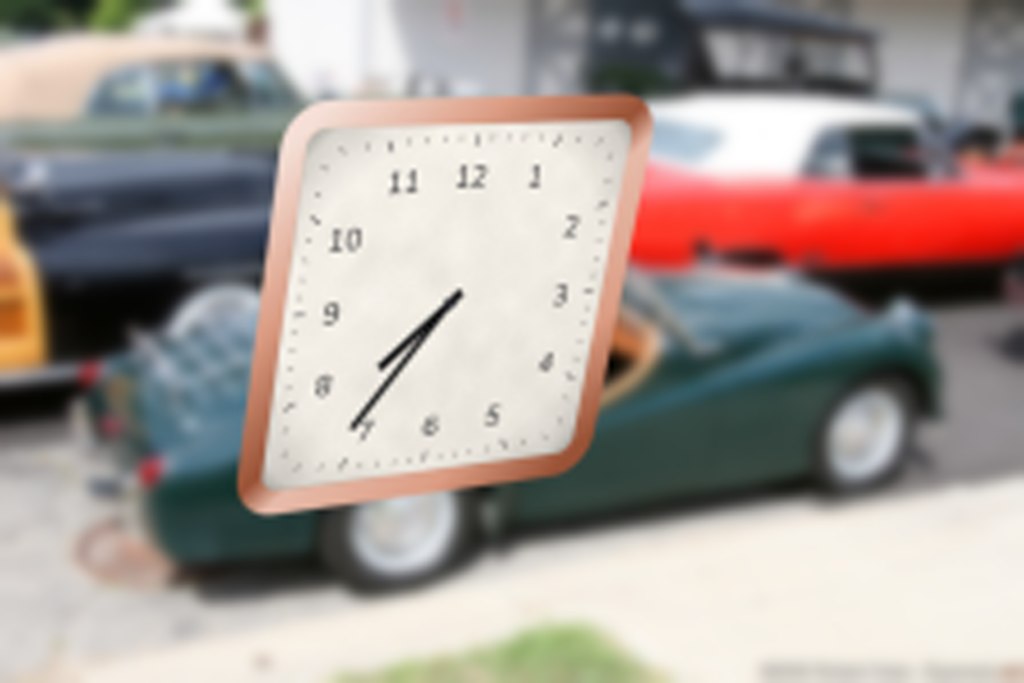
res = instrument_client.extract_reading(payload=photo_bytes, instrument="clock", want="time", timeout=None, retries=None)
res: 7:36
